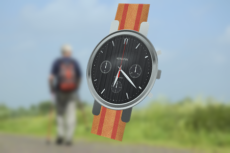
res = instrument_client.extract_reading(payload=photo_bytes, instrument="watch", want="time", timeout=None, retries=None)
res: 6:21
